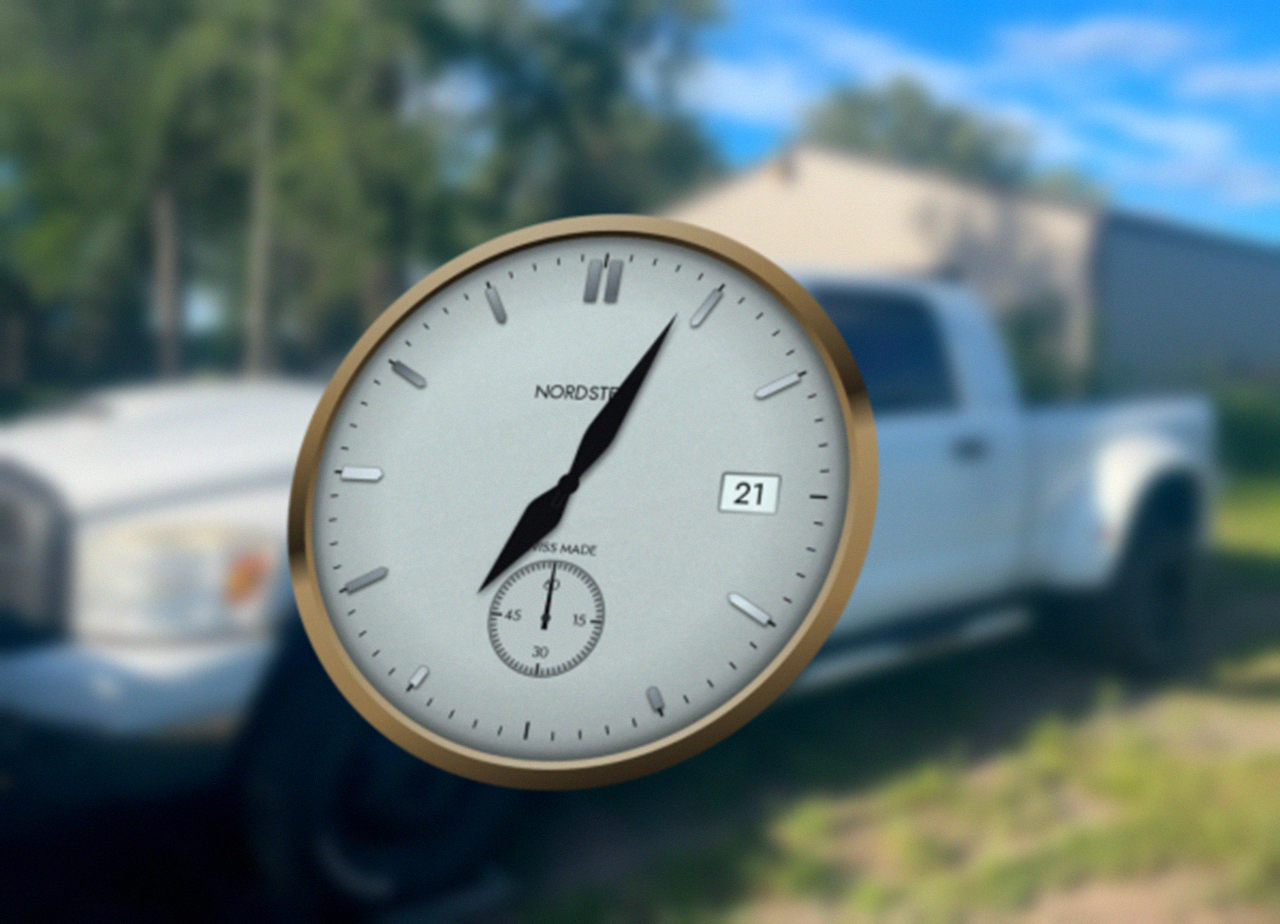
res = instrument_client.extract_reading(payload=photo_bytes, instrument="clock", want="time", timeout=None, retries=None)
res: 7:04
